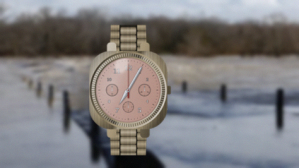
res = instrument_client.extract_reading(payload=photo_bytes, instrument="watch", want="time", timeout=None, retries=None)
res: 7:05
